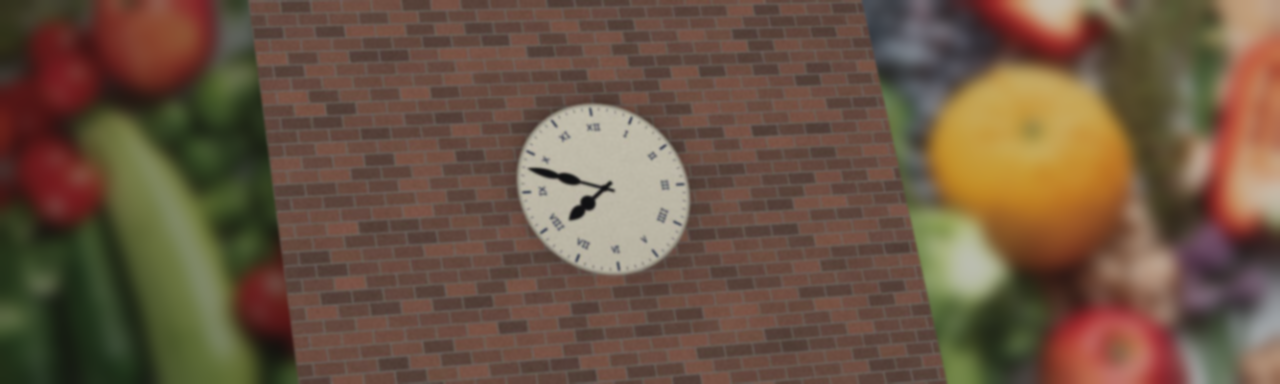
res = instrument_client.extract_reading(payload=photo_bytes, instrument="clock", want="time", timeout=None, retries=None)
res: 7:48
